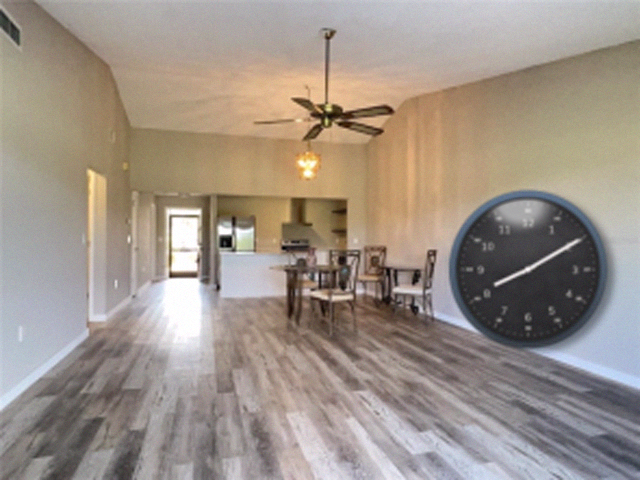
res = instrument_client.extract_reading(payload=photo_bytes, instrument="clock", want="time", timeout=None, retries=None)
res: 8:10
